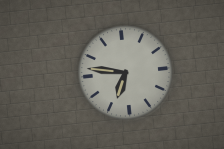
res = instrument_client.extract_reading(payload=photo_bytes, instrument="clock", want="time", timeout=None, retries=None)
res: 6:47
